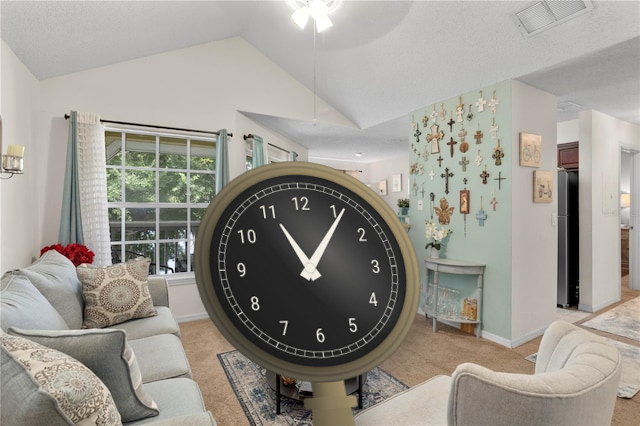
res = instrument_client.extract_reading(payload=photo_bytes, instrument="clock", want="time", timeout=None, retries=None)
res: 11:06
